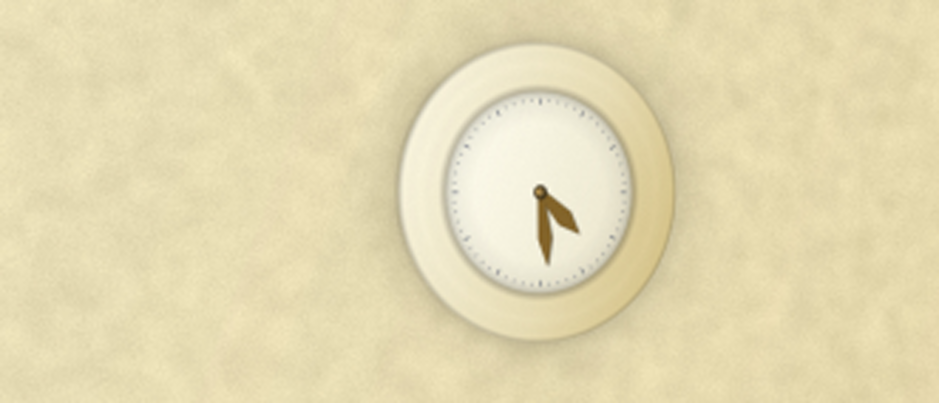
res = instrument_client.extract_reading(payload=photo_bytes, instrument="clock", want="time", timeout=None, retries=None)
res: 4:29
